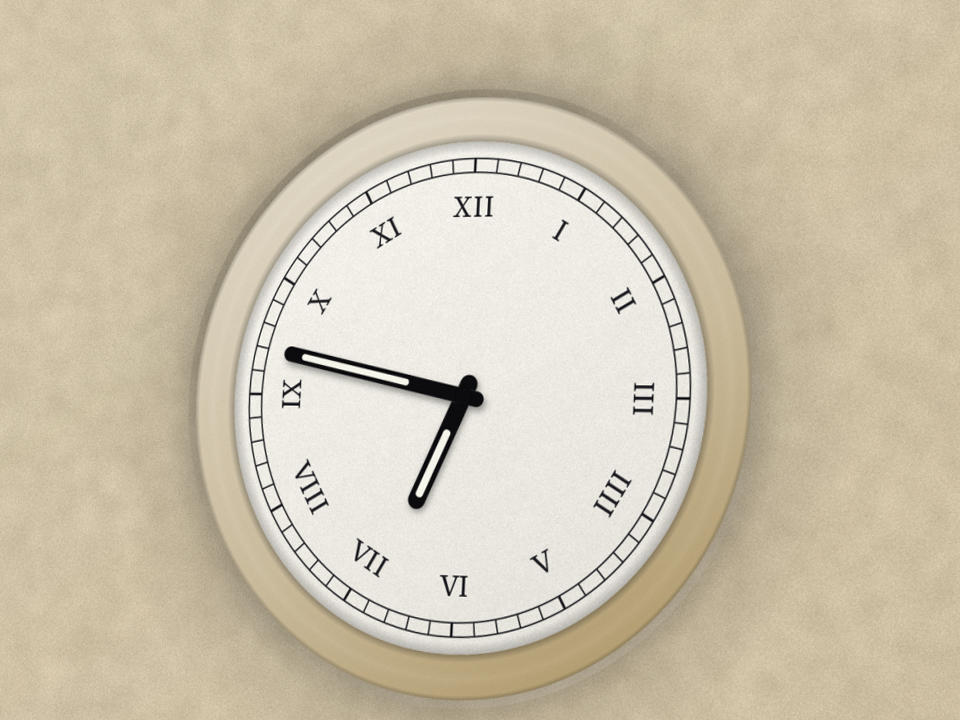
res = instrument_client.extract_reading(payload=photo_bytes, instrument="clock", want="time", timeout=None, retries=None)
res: 6:47
